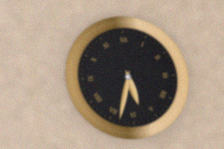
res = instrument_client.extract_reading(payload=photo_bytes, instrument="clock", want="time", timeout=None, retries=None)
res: 5:33
